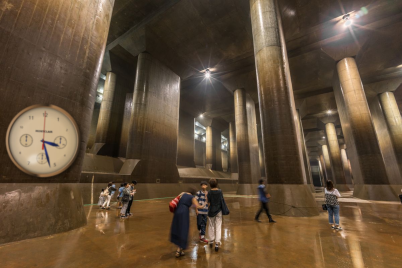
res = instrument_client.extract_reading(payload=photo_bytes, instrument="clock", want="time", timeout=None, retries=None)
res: 3:27
